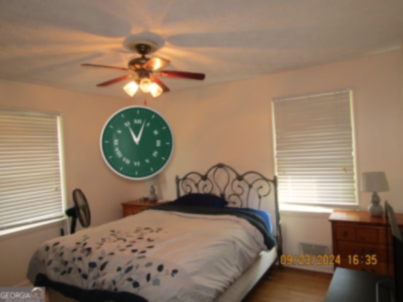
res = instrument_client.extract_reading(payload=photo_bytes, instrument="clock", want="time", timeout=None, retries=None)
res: 11:03
